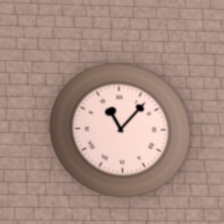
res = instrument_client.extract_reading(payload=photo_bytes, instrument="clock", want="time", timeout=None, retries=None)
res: 11:07
